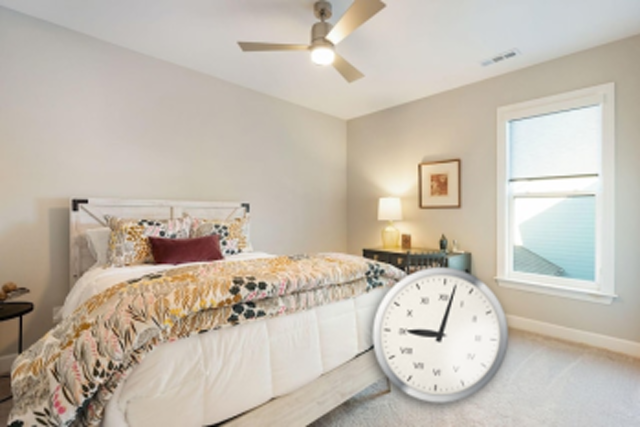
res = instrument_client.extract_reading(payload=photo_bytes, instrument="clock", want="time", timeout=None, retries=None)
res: 9:02
